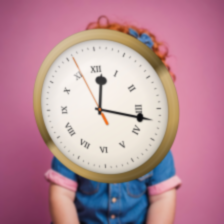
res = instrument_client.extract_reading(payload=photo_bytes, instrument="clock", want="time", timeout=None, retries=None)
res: 12:16:56
